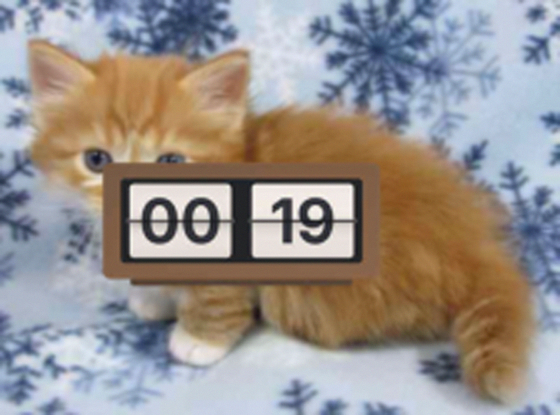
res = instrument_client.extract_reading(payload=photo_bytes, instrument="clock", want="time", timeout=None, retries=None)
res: 0:19
